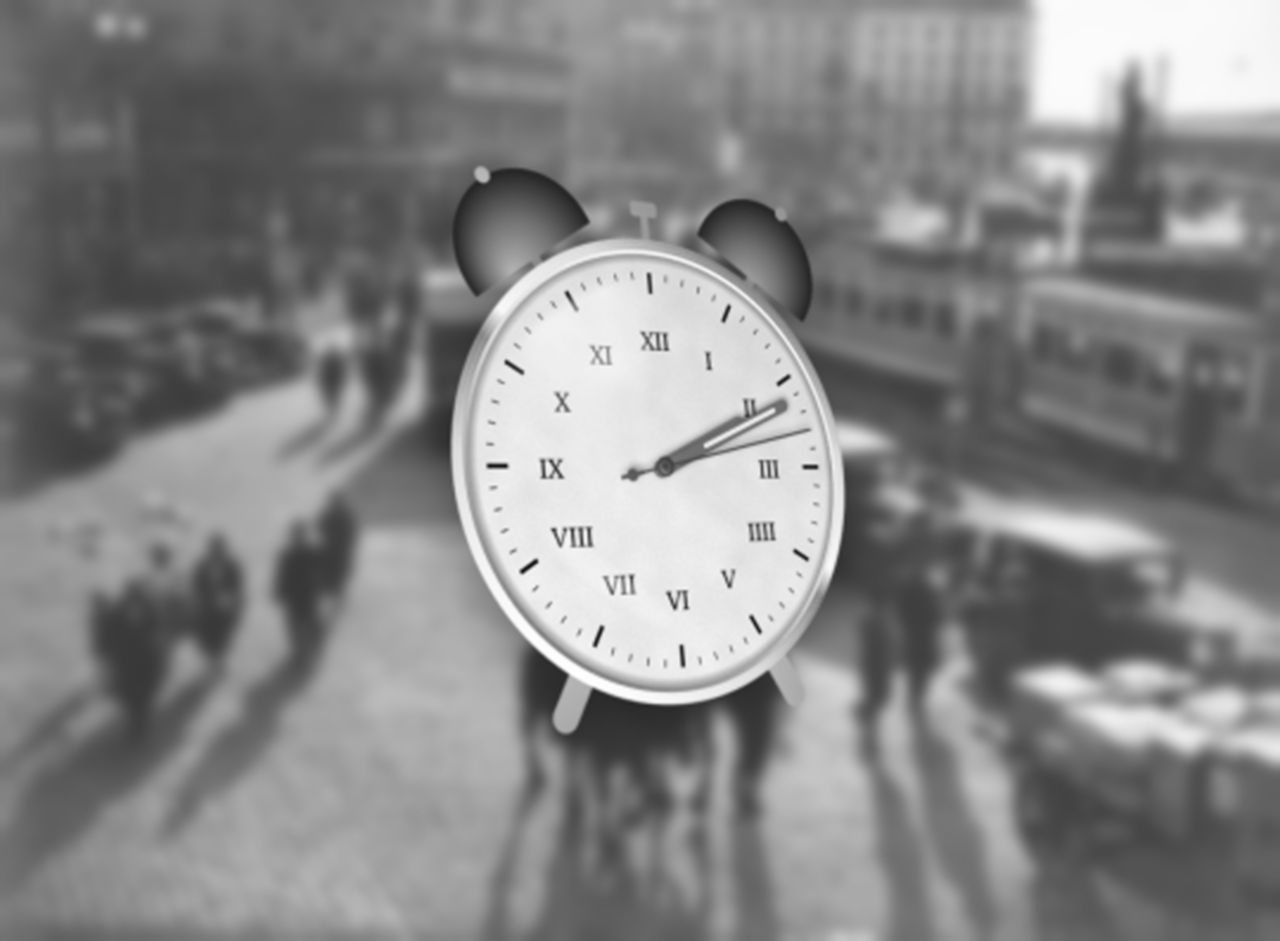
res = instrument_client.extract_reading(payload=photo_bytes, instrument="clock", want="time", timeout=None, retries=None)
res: 2:11:13
